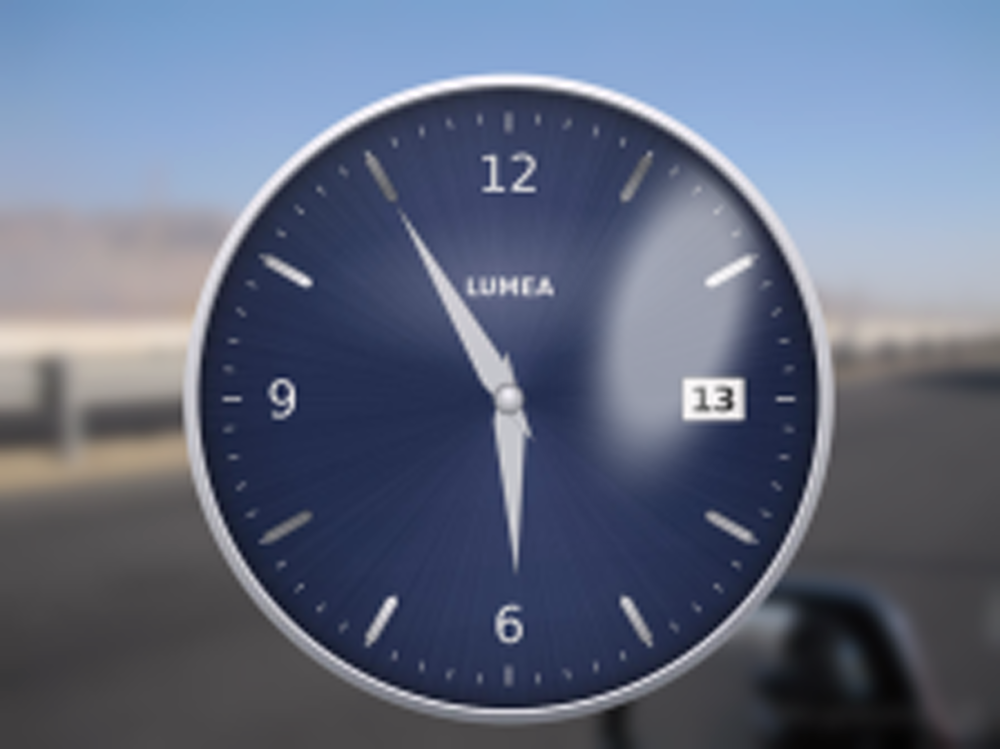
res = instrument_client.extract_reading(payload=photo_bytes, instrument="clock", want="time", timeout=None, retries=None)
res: 5:55
